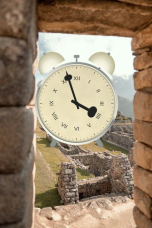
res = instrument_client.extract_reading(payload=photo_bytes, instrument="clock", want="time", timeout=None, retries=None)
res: 3:57
